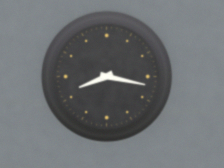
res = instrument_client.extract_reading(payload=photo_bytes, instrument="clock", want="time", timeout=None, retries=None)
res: 8:17
